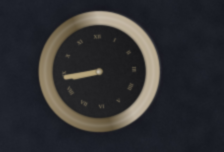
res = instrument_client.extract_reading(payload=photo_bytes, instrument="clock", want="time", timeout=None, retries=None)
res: 8:44
